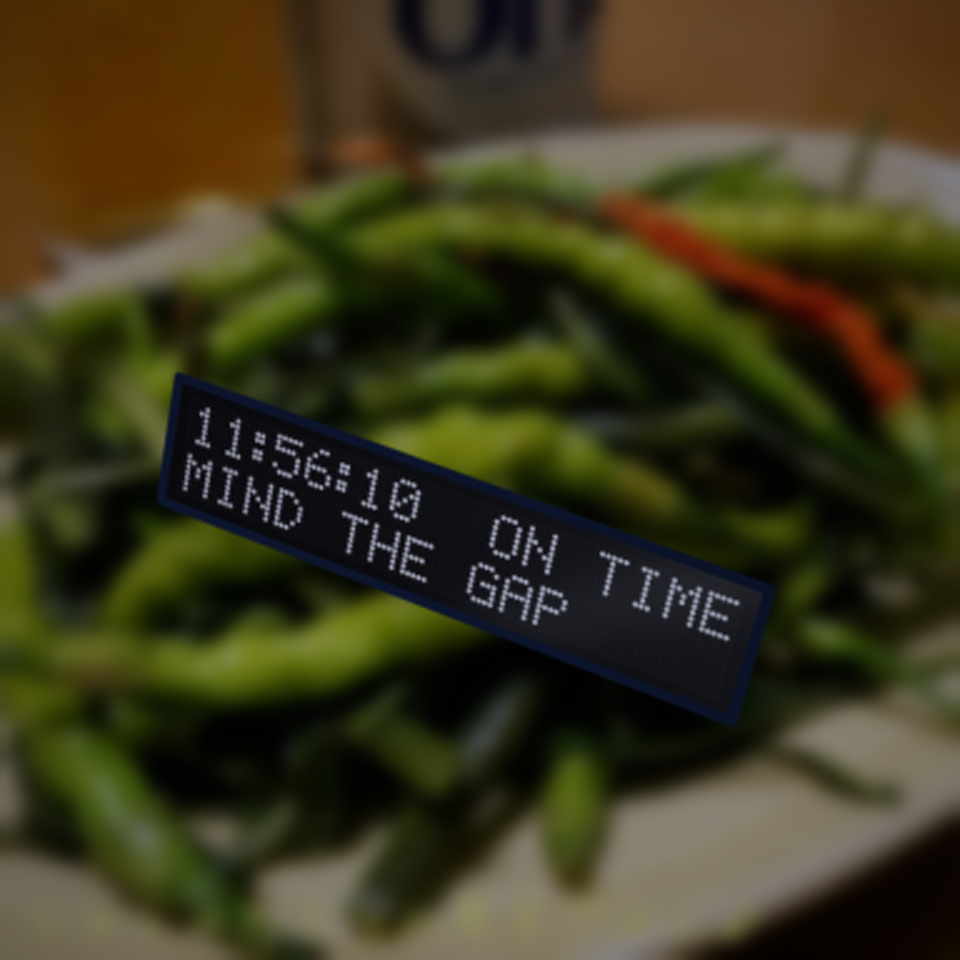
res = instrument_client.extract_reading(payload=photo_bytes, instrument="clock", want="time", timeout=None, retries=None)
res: 11:56:10
